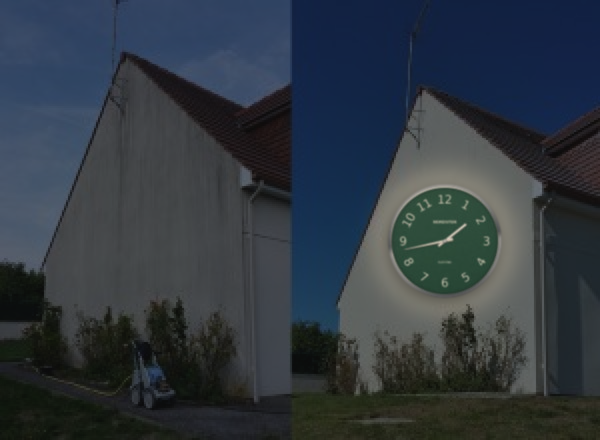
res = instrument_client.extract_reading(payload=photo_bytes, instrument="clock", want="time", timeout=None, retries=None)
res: 1:43
